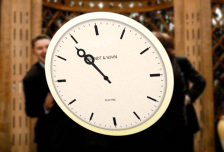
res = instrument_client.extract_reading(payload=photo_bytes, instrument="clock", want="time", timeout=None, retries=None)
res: 10:54
